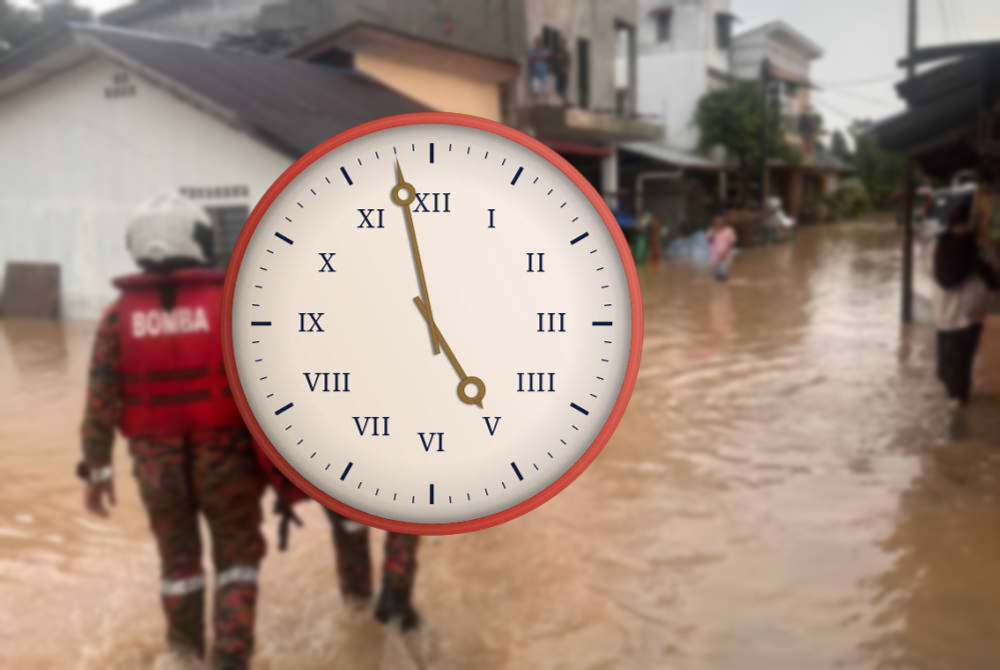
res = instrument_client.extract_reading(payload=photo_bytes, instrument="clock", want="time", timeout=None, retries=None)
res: 4:58
